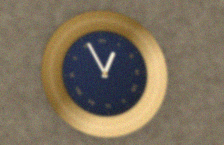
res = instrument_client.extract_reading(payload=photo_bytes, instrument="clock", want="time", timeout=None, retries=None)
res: 12:56
